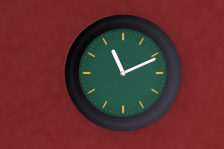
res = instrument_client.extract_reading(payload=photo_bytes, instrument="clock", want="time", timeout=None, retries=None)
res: 11:11
